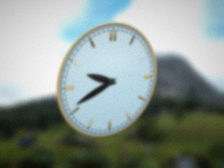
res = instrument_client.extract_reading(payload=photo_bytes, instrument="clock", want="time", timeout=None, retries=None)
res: 9:41
